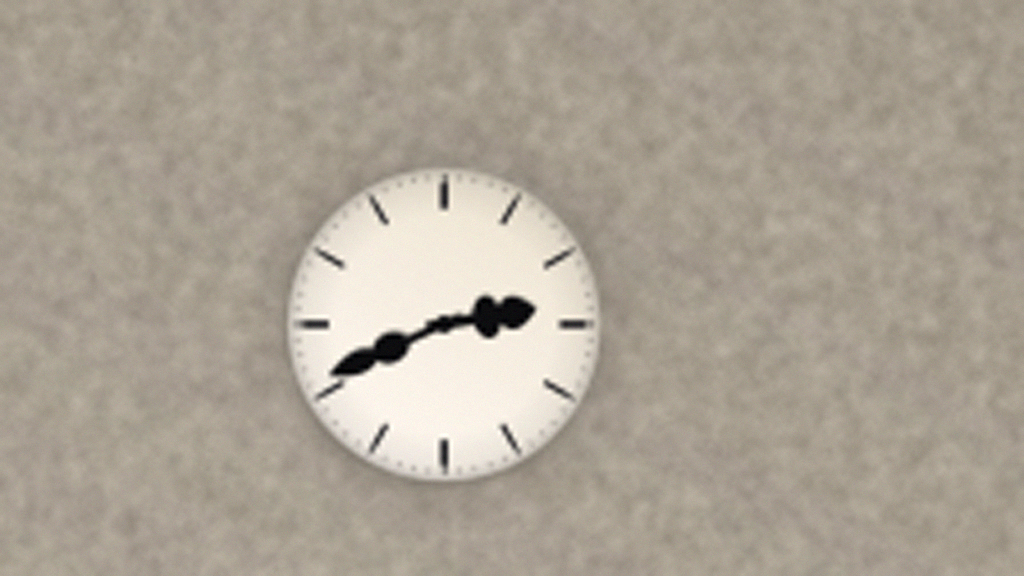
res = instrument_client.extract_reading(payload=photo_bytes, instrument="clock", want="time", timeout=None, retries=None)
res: 2:41
